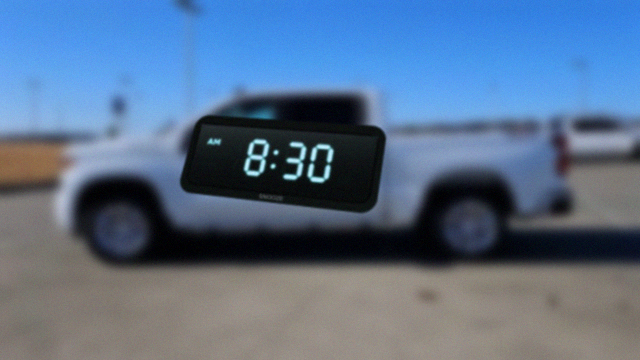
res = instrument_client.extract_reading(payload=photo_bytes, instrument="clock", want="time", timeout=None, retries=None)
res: 8:30
